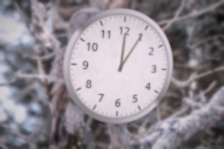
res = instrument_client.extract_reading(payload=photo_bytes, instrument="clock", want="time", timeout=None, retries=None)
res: 12:05
